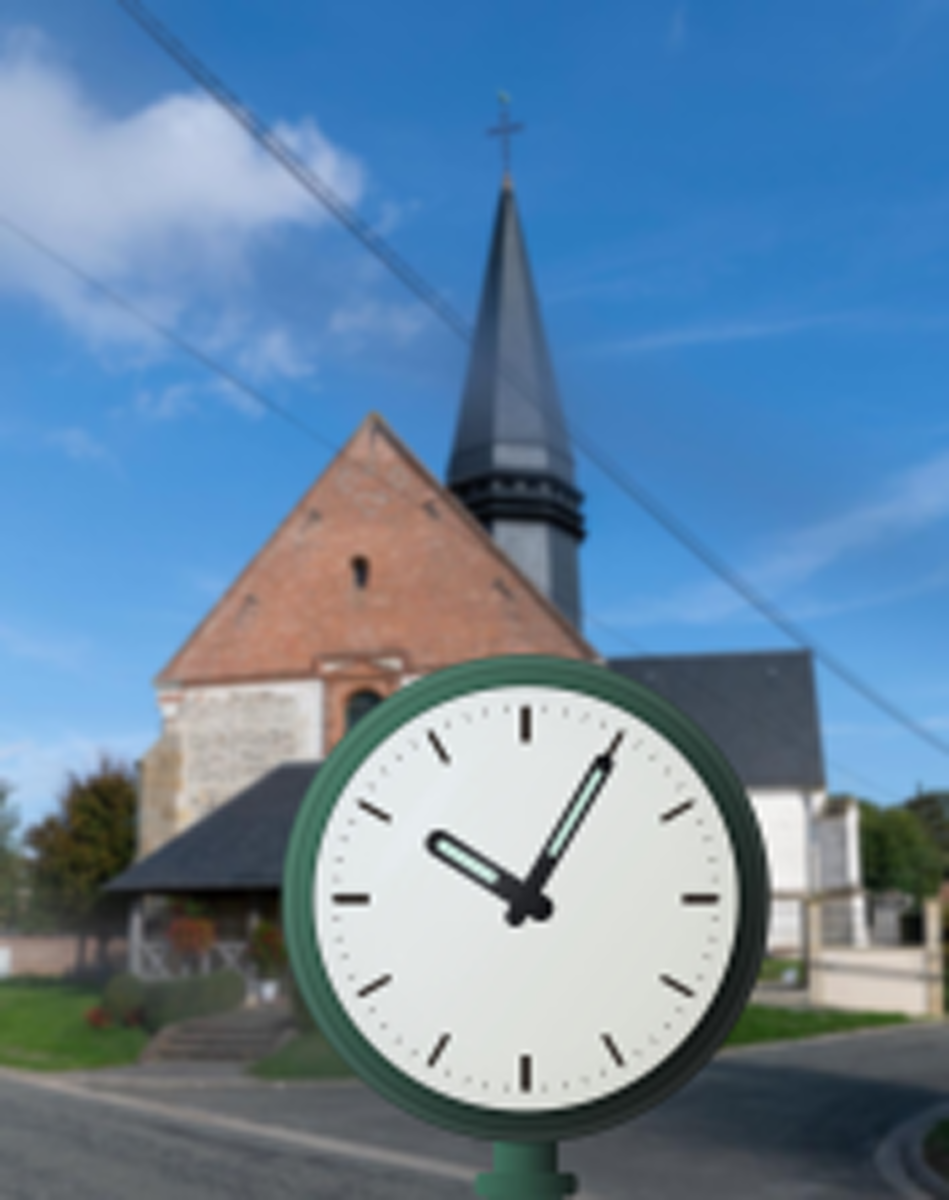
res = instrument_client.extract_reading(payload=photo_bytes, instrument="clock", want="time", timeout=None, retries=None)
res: 10:05
